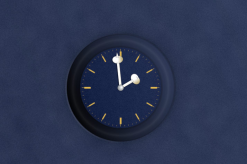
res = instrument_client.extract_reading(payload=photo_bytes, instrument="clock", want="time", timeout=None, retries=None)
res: 1:59
